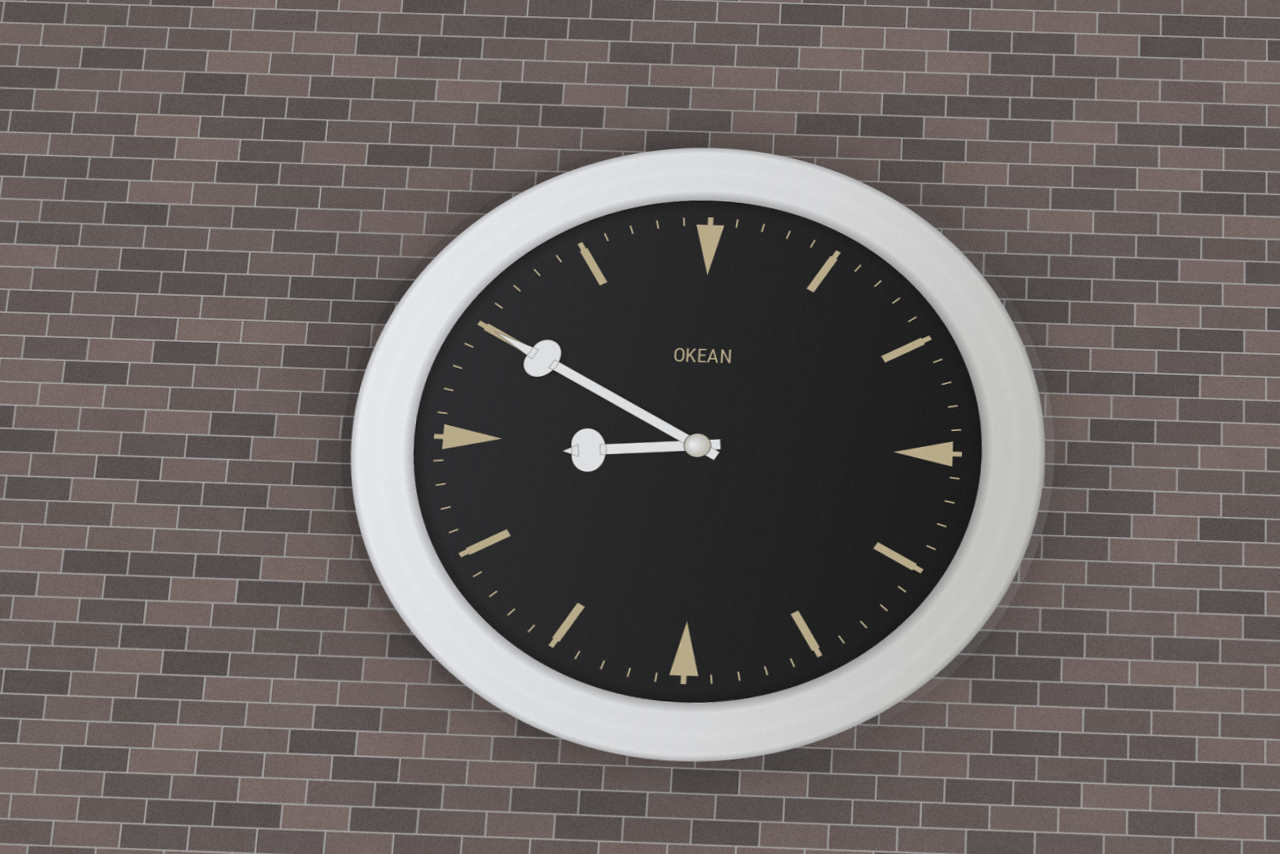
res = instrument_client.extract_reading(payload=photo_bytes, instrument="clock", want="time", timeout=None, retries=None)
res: 8:50
